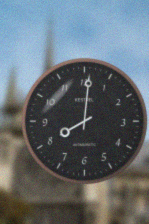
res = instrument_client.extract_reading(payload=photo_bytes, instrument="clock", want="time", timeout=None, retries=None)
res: 8:01
